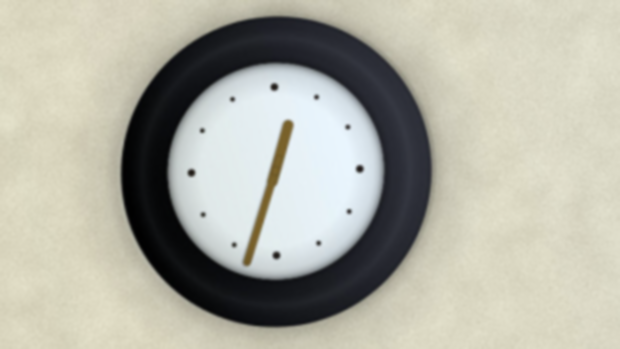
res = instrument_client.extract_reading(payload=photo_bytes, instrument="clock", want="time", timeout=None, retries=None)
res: 12:33
